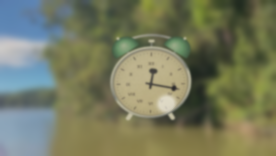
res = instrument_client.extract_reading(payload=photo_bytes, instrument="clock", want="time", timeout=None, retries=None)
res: 12:17
